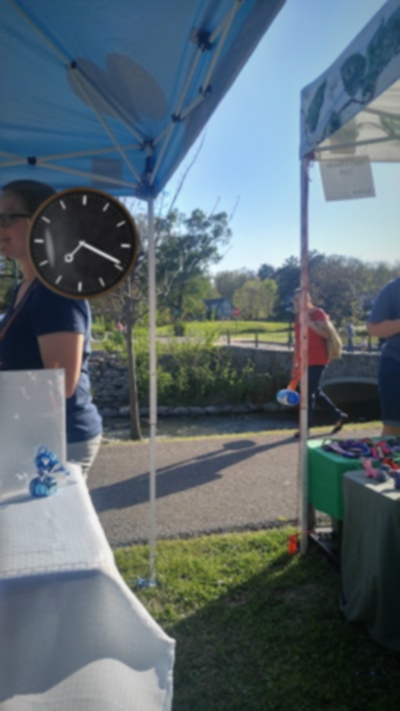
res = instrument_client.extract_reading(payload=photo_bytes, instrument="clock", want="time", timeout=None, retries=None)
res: 7:19
